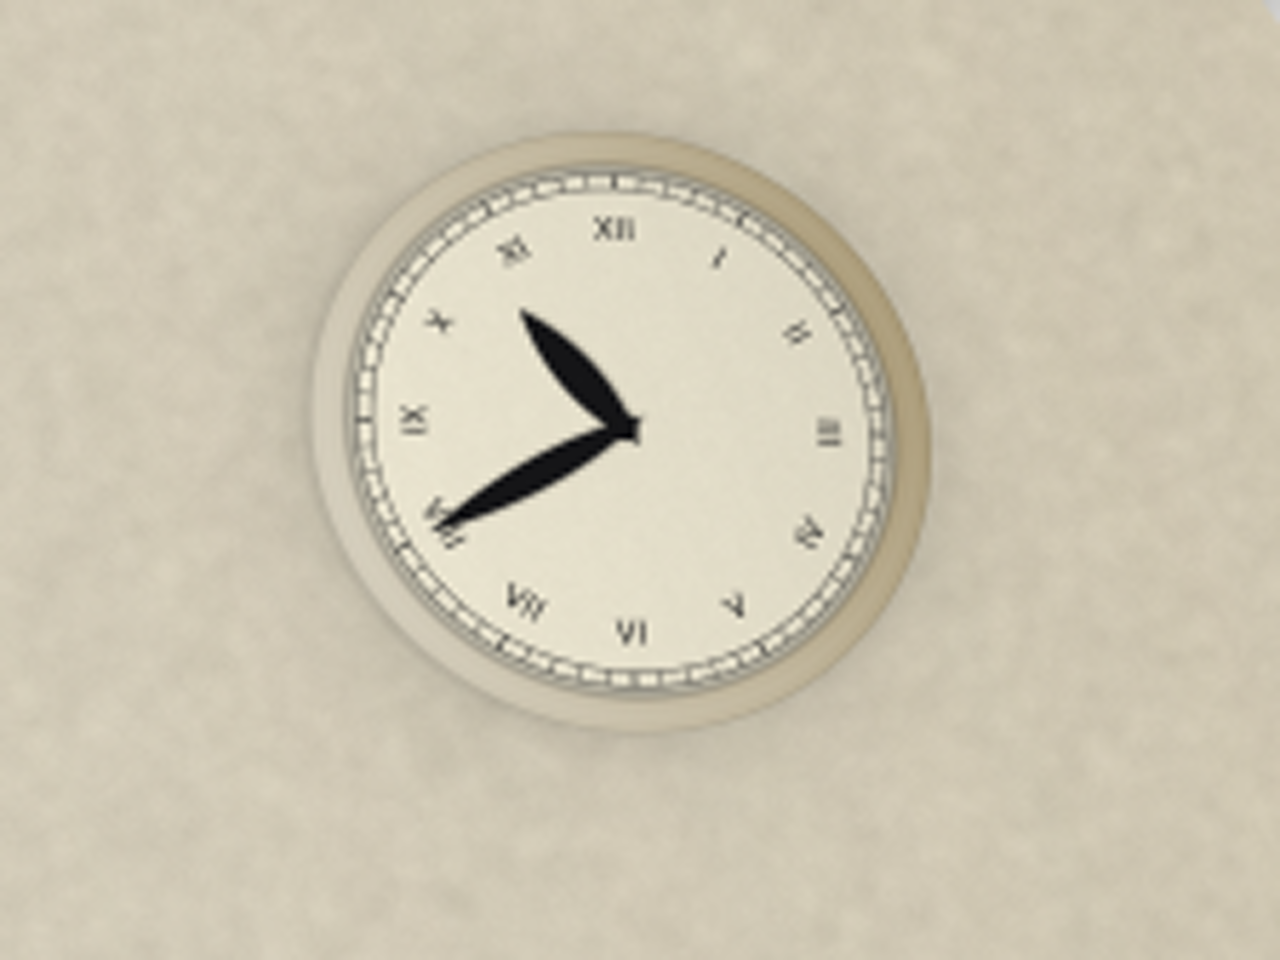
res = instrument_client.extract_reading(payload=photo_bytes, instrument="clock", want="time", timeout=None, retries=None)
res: 10:40
